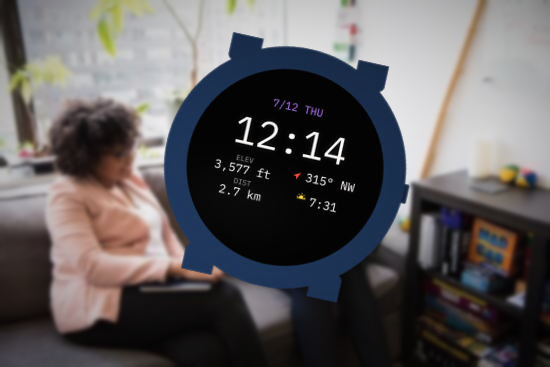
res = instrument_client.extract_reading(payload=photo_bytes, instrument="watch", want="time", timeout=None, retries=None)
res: 12:14
